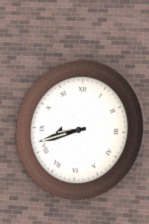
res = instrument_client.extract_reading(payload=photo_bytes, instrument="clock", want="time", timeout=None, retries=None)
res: 8:42
